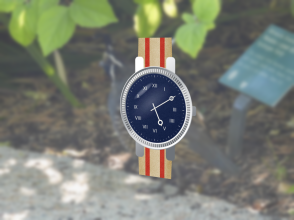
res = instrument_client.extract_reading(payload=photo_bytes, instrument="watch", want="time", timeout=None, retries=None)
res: 5:10
